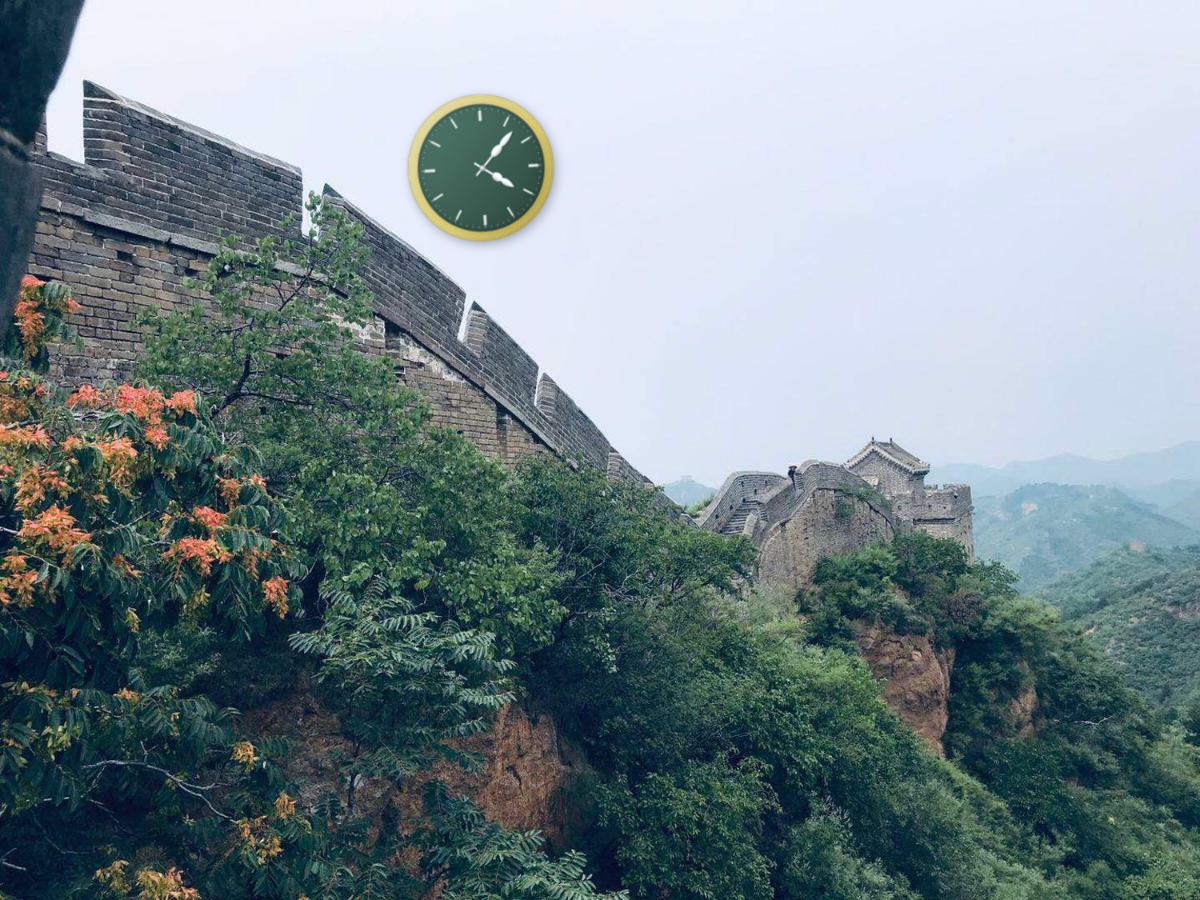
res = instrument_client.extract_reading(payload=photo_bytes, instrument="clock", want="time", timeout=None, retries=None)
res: 4:07
